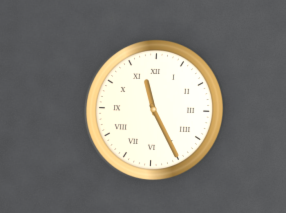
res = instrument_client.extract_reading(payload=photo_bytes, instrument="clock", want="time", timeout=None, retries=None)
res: 11:25
